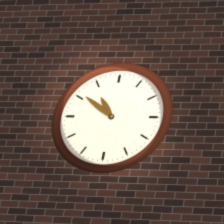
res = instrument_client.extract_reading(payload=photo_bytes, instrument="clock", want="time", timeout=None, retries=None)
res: 10:51
